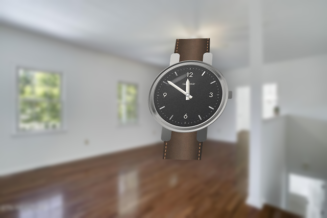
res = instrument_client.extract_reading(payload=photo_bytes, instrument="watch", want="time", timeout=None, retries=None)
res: 11:51
